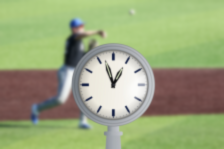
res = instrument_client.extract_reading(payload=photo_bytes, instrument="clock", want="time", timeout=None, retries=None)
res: 12:57
